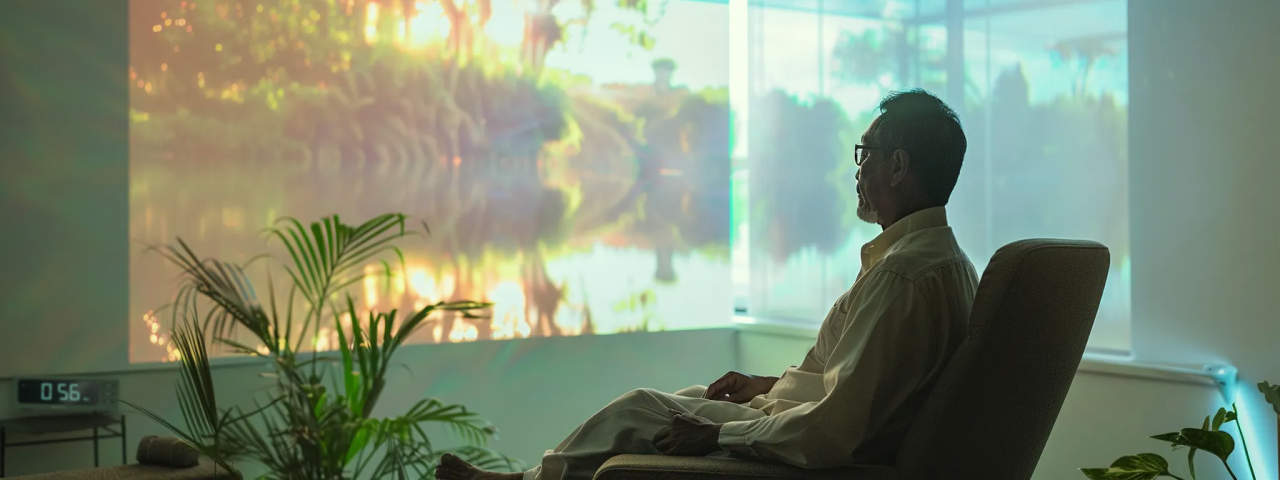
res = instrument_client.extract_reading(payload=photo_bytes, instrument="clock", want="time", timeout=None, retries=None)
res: 0:56
